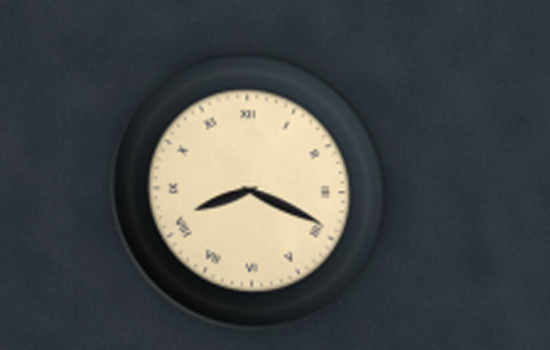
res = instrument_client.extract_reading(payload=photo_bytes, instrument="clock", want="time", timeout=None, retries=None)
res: 8:19
